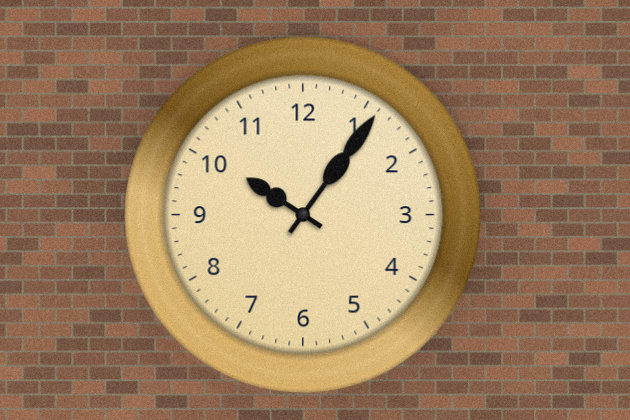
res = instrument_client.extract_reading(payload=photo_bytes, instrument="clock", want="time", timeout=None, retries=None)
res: 10:06
